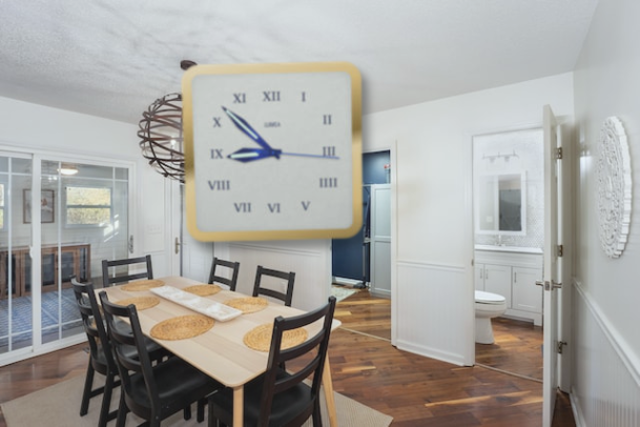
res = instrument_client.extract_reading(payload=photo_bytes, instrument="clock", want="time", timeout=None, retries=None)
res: 8:52:16
